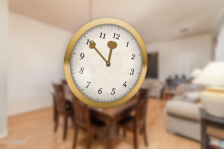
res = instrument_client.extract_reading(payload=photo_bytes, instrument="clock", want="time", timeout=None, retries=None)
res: 11:50
